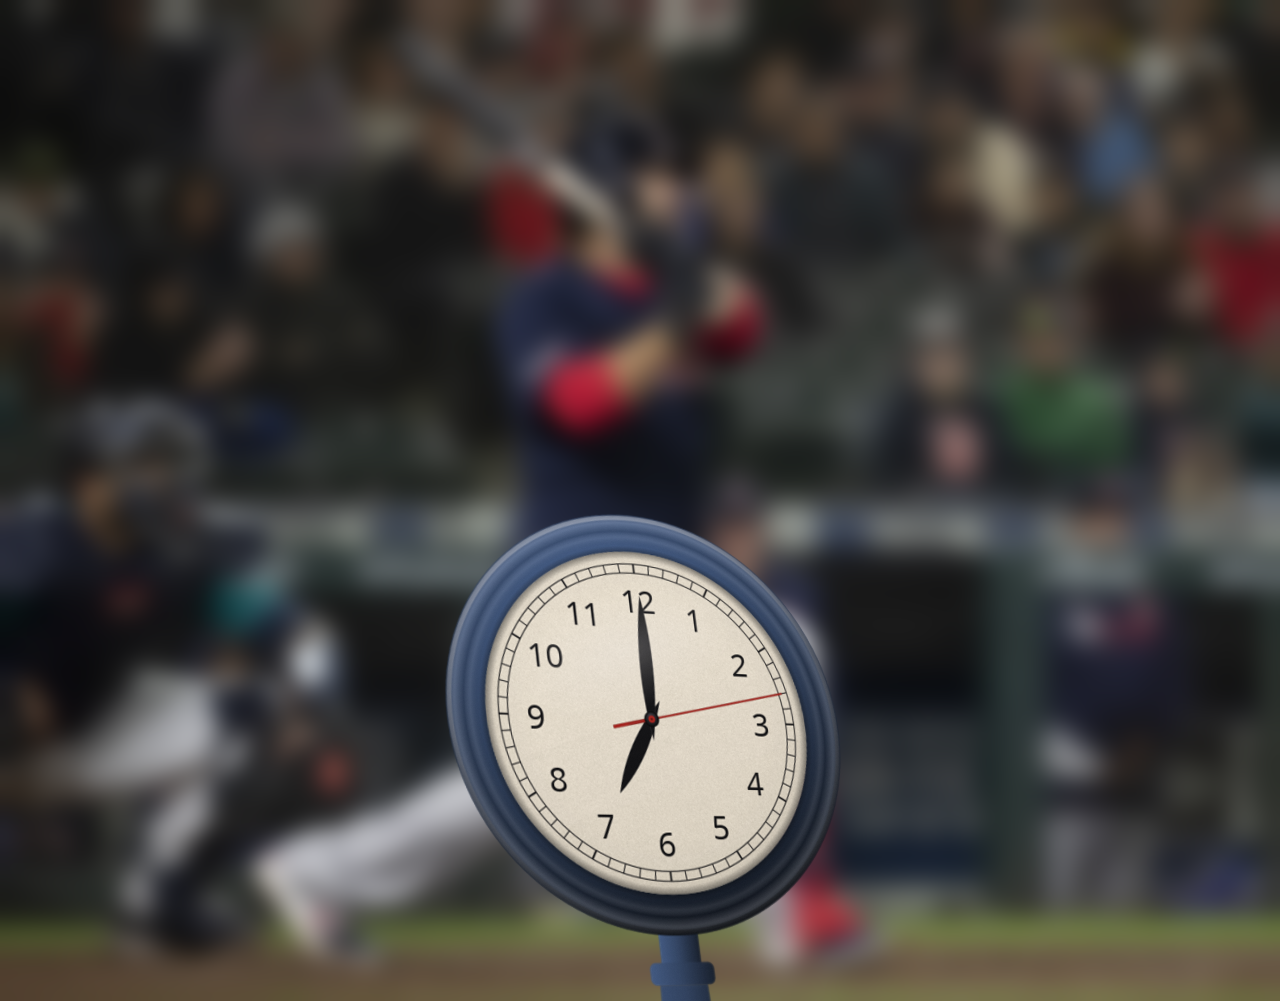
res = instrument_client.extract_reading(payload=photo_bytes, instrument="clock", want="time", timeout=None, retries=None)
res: 7:00:13
